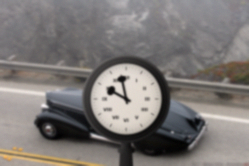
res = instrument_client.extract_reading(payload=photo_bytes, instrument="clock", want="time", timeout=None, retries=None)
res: 9:58
